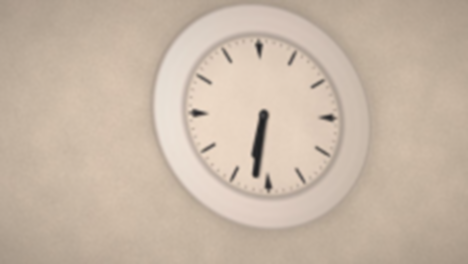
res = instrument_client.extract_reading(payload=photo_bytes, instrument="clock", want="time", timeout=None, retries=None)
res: 6:32
